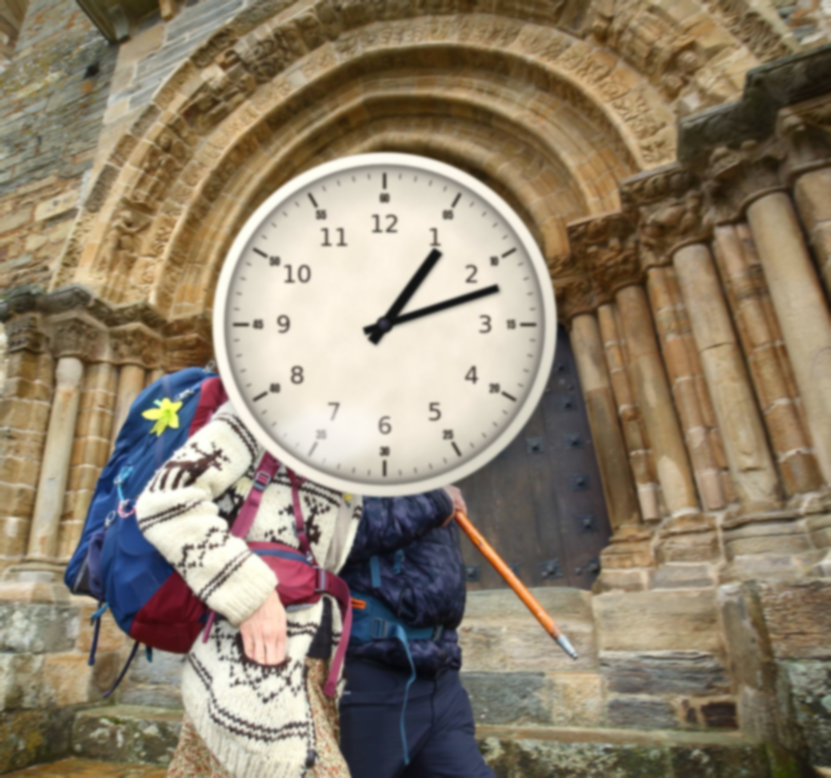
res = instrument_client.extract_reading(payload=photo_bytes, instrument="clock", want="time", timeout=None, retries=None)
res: 1:12
